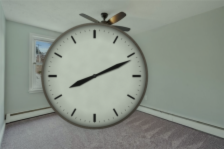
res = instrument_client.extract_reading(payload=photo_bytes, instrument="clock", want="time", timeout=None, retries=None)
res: 8:11
